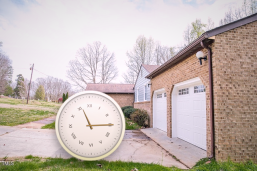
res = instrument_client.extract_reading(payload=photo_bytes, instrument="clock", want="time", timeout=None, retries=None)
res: 11:15
